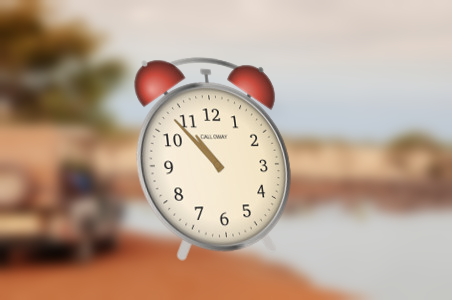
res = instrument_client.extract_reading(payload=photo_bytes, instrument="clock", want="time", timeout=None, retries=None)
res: 10:53
